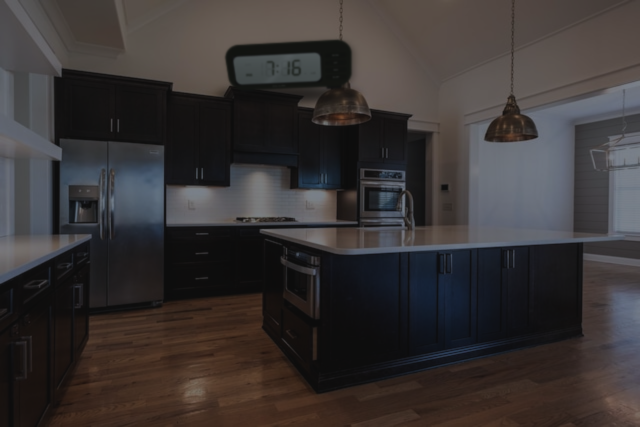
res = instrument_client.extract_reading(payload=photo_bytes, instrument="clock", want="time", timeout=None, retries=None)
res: 7:16
